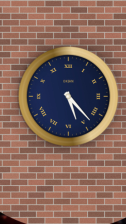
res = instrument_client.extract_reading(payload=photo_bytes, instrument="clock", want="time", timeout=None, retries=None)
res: 5:23
